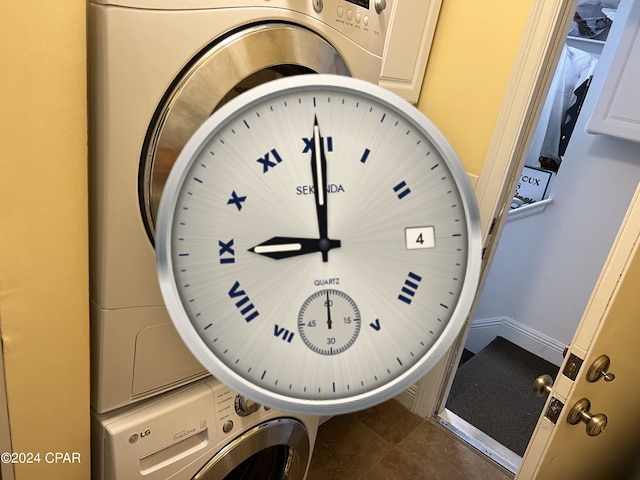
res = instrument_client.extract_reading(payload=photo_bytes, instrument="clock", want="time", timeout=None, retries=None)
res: 9:00
